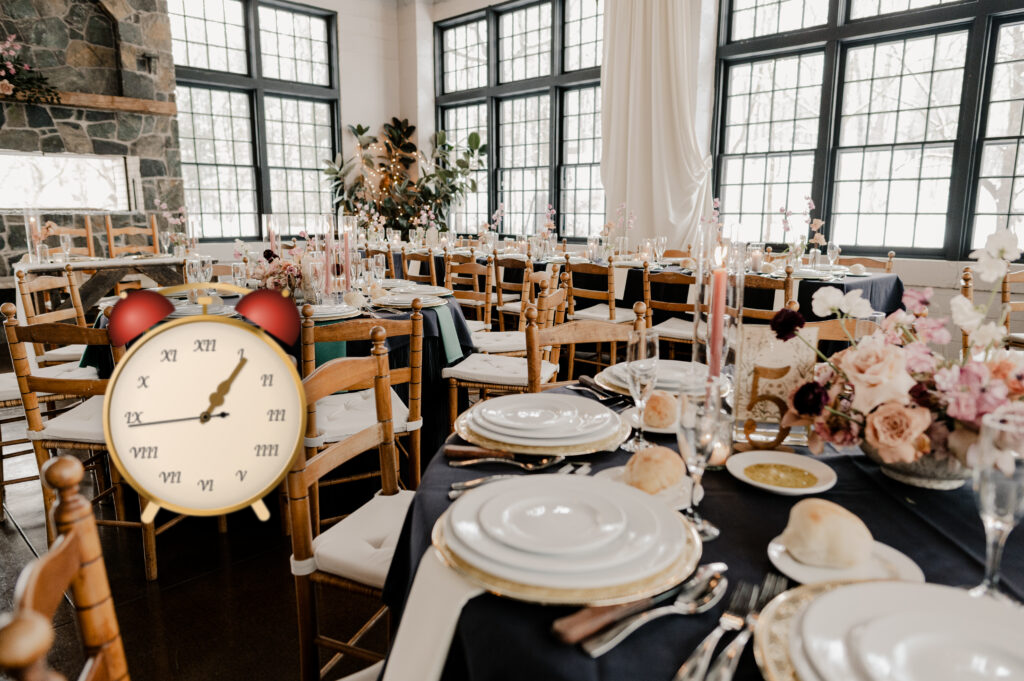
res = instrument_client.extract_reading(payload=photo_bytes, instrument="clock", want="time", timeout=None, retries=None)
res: 1:05:44
